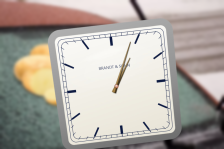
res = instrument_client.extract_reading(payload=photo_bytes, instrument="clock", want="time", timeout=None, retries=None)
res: 1:04
